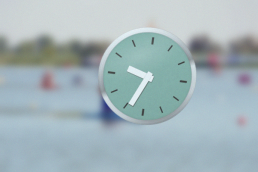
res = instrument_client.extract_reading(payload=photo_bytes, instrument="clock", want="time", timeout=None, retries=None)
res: 9:34
